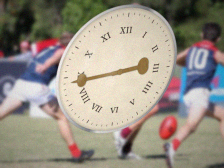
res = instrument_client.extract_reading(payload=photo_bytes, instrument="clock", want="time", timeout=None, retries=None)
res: 2:44
